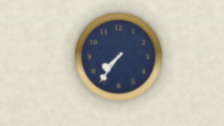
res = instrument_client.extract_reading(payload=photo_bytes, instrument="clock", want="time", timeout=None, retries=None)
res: 7:36
